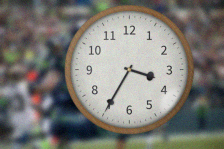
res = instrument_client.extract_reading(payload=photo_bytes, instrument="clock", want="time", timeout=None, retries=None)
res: 3:35
